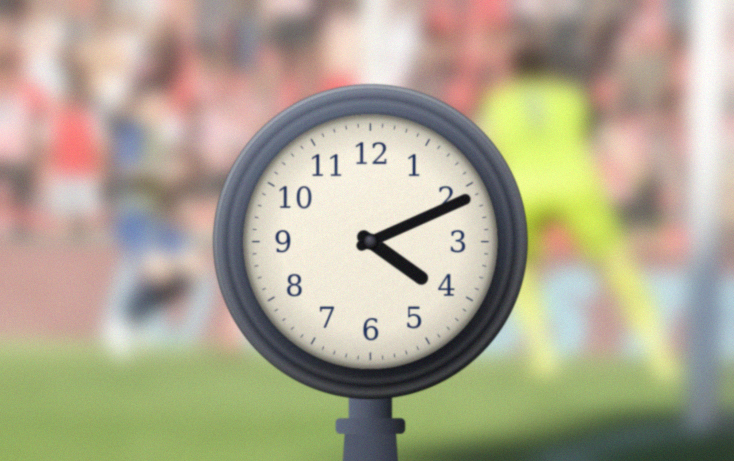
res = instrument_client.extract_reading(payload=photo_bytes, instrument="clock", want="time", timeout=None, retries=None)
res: 4:11
